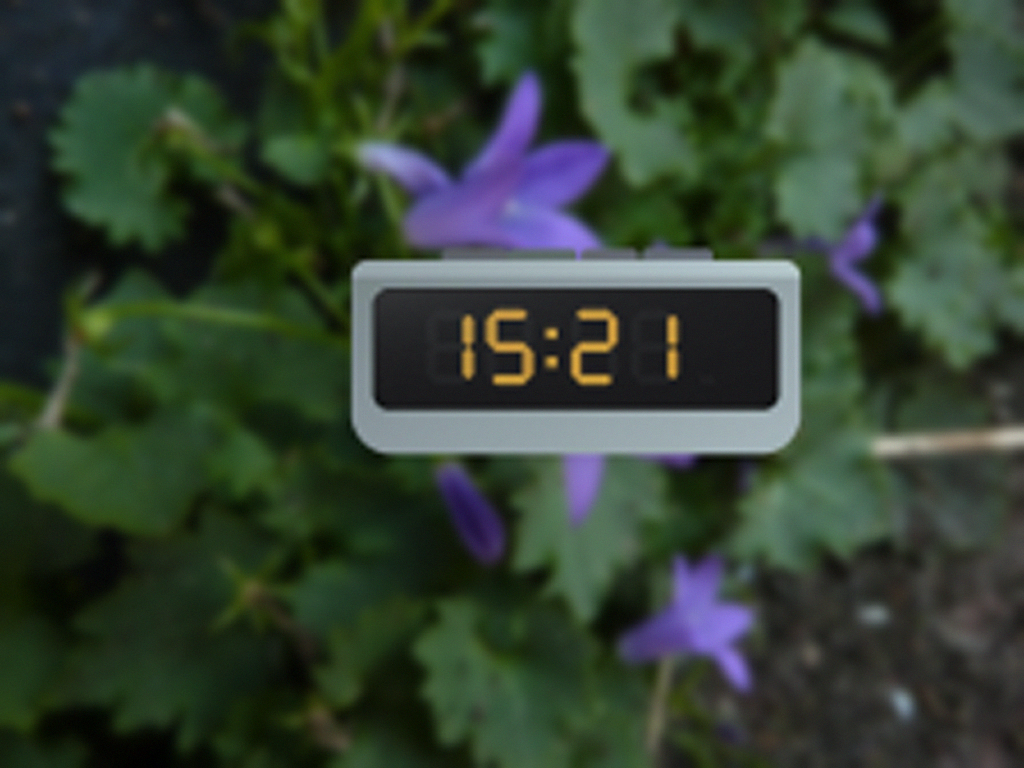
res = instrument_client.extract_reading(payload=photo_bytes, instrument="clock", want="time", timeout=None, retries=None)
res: 15:21
